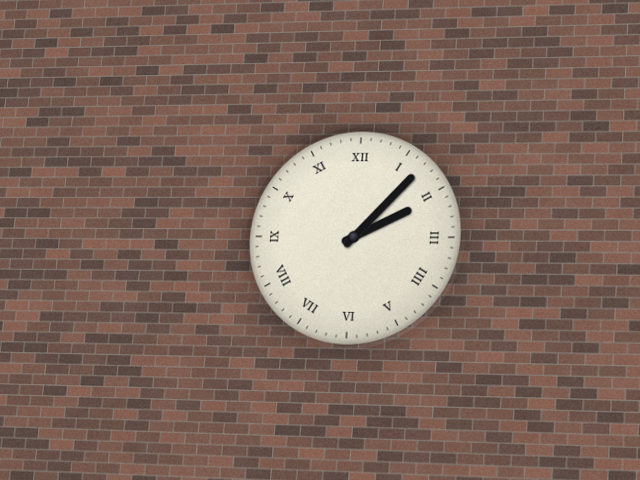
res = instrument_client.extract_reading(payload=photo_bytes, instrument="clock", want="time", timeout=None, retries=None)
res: 2:07
